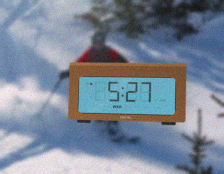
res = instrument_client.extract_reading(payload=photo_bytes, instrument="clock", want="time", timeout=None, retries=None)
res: 5:27
